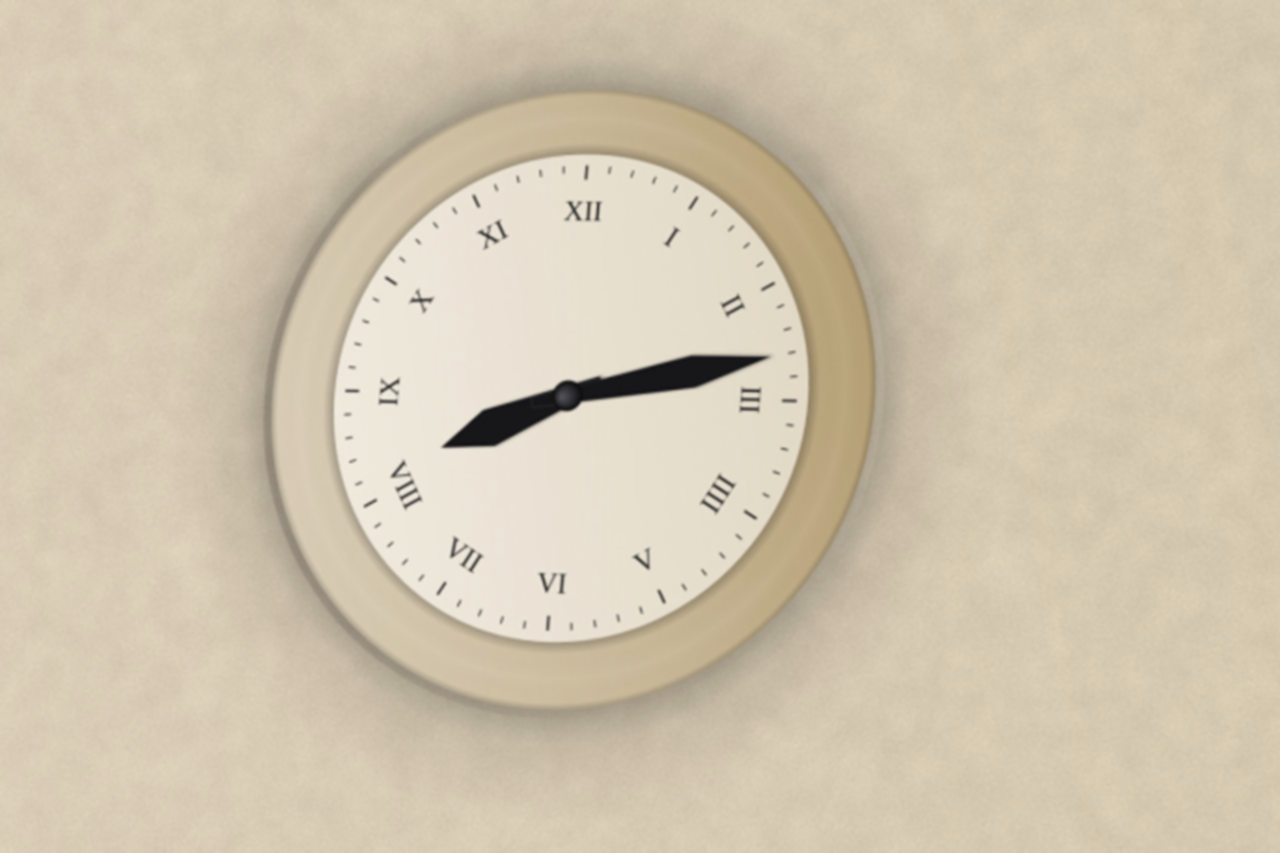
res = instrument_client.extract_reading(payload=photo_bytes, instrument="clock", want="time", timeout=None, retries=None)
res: 8:13
